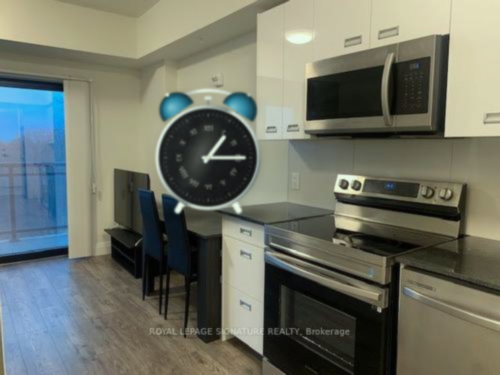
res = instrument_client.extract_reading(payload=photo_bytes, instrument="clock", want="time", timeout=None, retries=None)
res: 1:15
